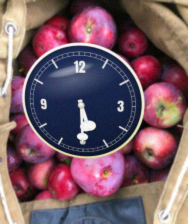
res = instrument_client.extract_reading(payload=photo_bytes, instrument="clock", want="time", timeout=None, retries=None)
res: 5:30
